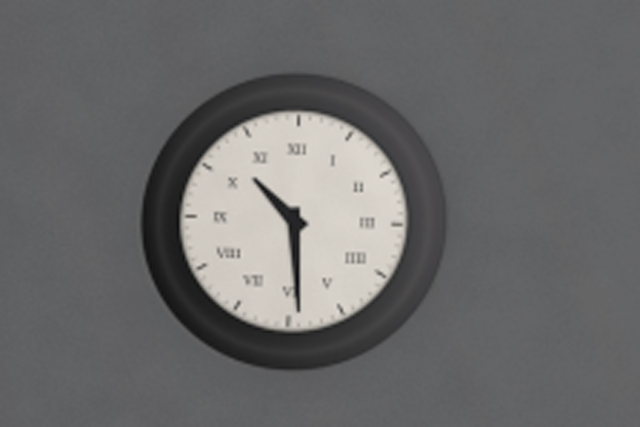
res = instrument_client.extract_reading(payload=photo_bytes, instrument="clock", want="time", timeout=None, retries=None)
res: 10:29
